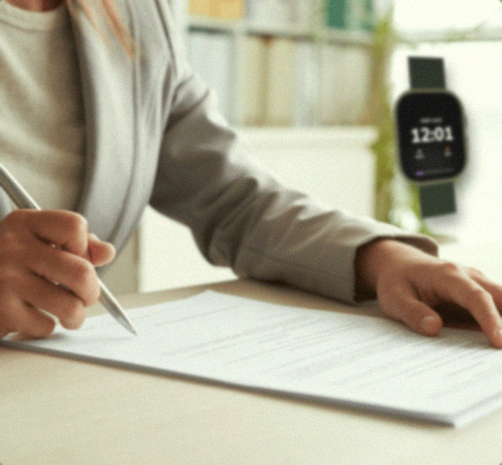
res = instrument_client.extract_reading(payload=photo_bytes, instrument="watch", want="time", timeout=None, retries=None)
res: 12:01
